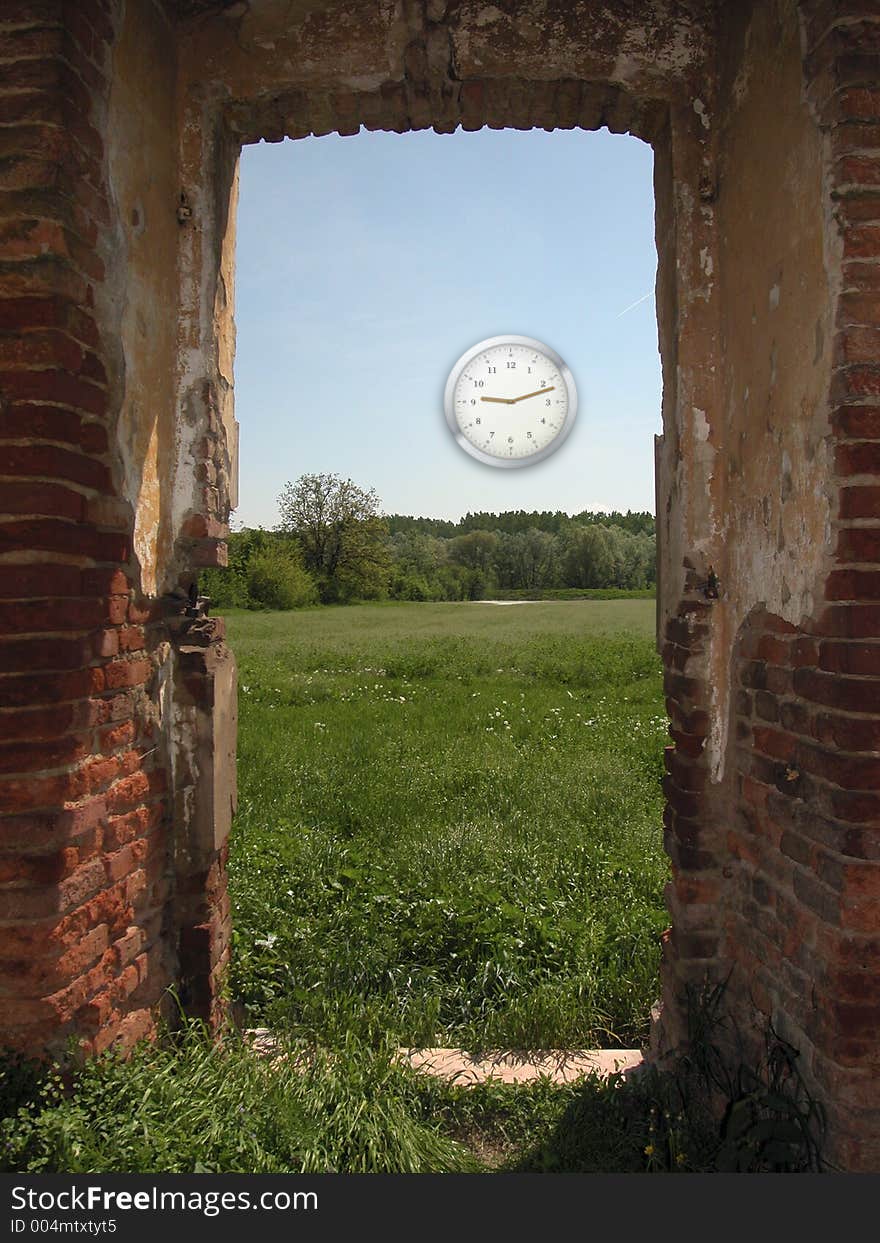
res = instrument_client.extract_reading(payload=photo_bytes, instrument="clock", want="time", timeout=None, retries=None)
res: 9:12
